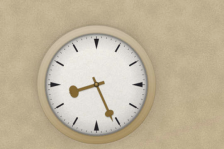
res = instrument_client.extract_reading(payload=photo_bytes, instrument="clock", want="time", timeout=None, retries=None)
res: 8:26
